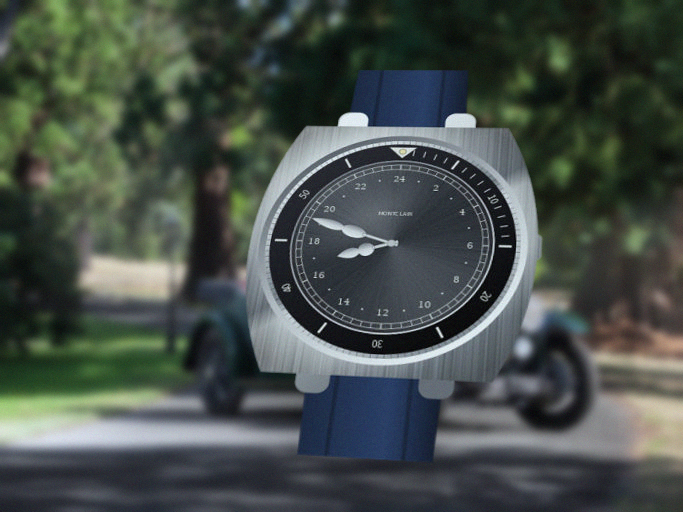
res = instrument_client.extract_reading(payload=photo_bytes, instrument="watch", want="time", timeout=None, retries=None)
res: 16:48
